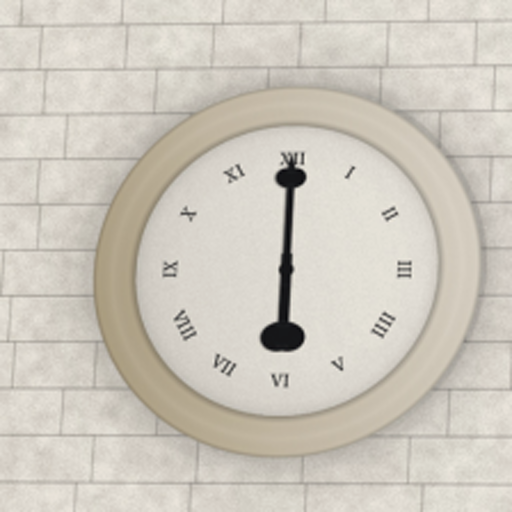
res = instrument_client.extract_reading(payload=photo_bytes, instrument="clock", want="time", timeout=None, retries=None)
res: 6:00
